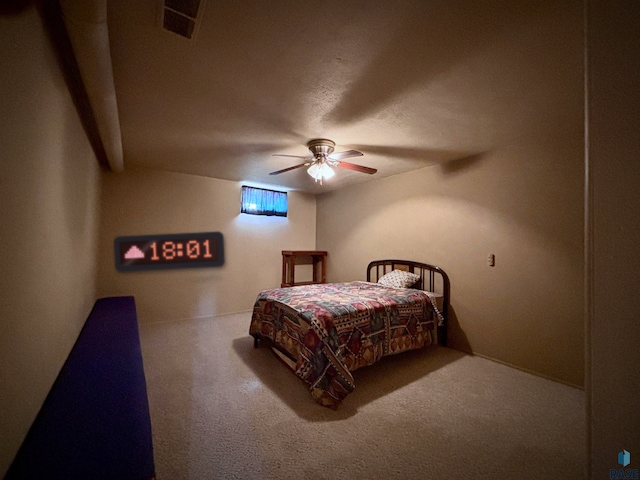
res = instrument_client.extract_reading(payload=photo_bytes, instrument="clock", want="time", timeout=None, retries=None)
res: 18:01
